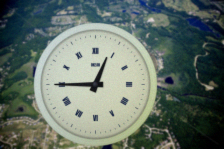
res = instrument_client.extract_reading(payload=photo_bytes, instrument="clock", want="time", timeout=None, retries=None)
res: 12:45
